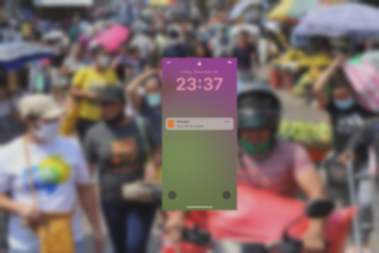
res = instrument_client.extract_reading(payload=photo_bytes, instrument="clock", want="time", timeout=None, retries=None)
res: 23:37
